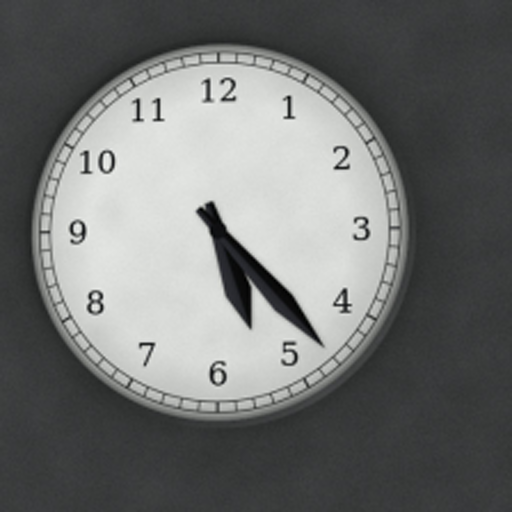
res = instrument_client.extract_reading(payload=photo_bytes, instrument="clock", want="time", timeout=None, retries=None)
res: 5:23
